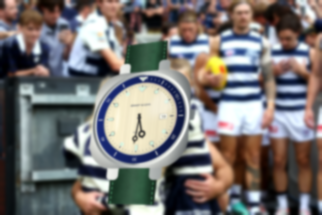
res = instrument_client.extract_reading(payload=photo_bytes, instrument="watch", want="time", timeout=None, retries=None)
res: 5:31
